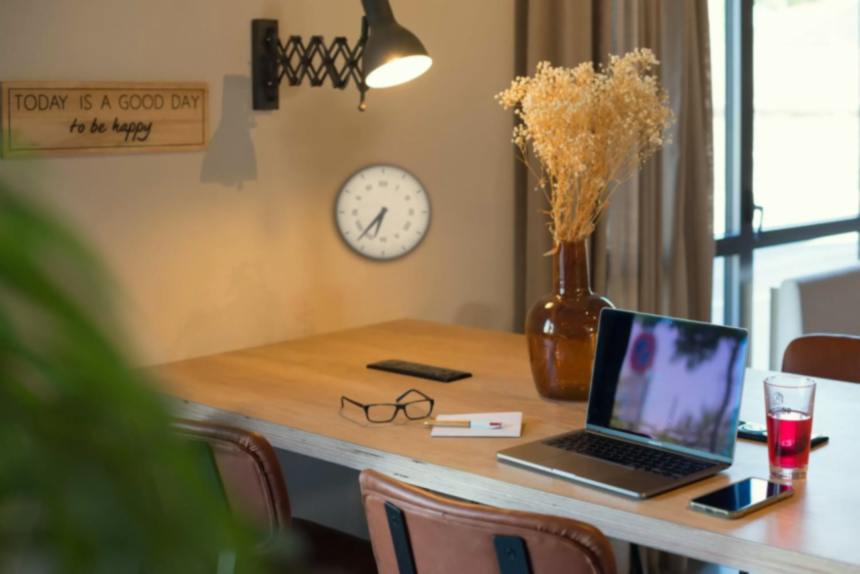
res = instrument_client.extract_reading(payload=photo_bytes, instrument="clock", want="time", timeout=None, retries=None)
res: 6:37
